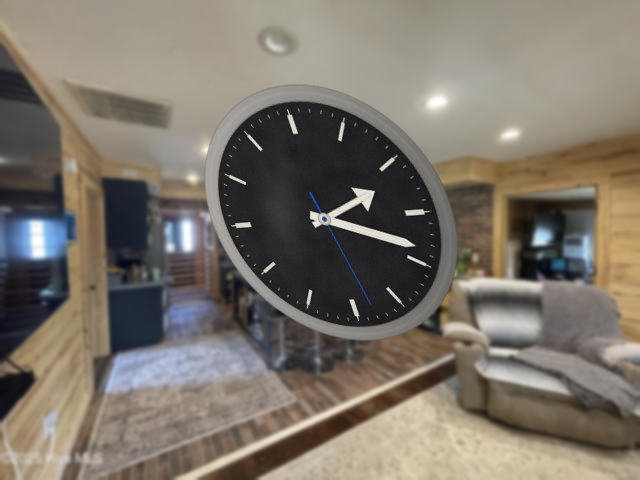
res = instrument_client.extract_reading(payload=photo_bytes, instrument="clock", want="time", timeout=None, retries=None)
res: 2:18:28
